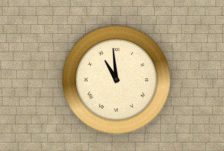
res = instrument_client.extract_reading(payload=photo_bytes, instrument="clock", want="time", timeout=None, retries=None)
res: 10:59
